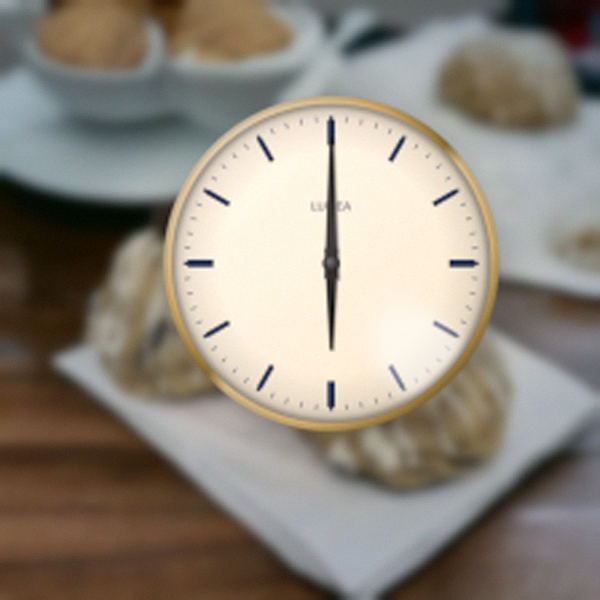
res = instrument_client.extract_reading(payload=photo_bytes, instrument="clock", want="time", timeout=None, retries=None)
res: 6:00
